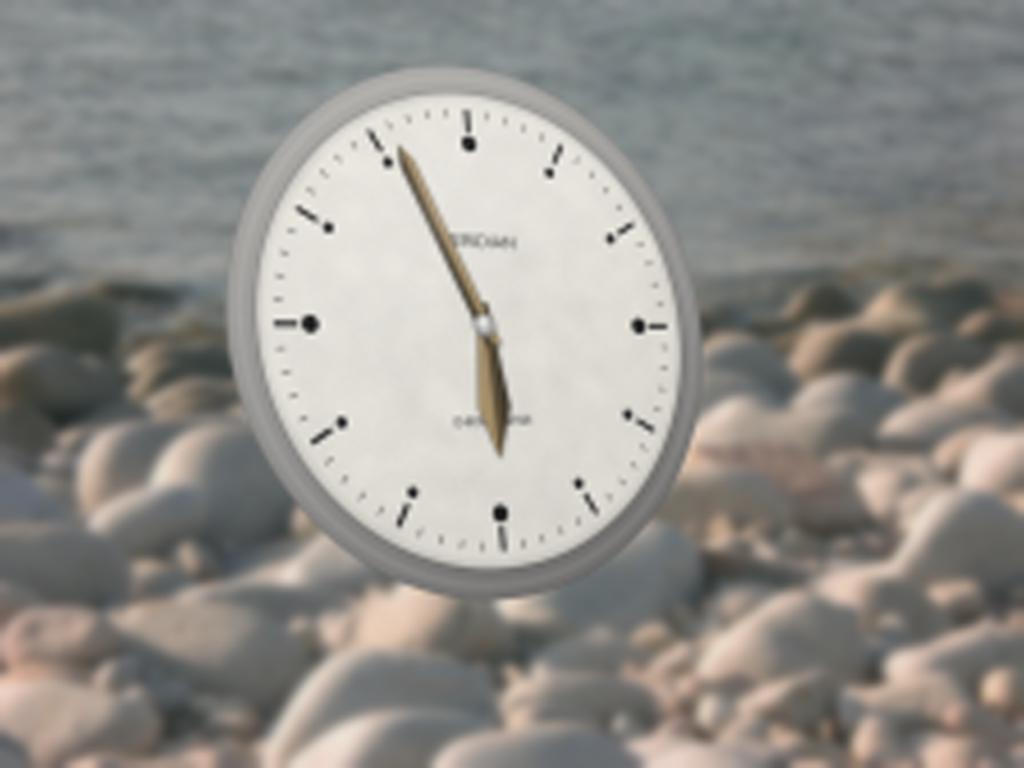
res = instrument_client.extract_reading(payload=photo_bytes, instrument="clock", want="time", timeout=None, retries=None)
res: 5:56
